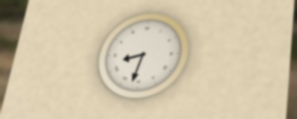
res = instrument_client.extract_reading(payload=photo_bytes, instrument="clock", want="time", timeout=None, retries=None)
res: 8:32
